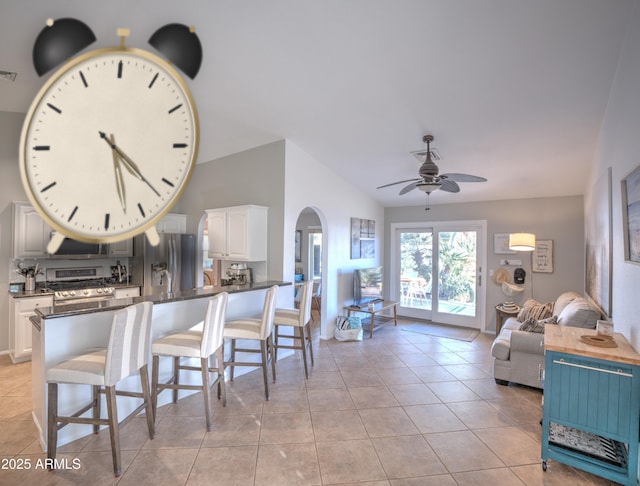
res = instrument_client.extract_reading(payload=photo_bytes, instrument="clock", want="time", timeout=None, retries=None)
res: 4:27:22
